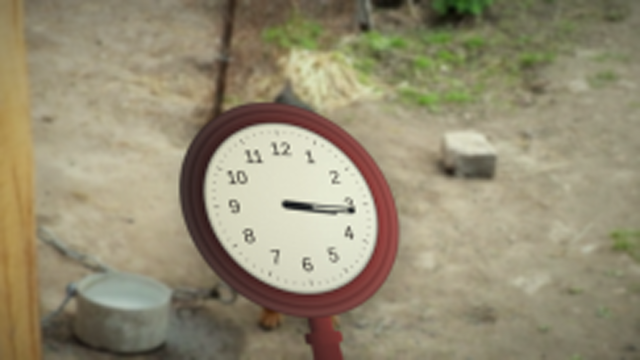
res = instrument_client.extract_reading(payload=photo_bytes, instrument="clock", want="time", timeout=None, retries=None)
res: 3:16
